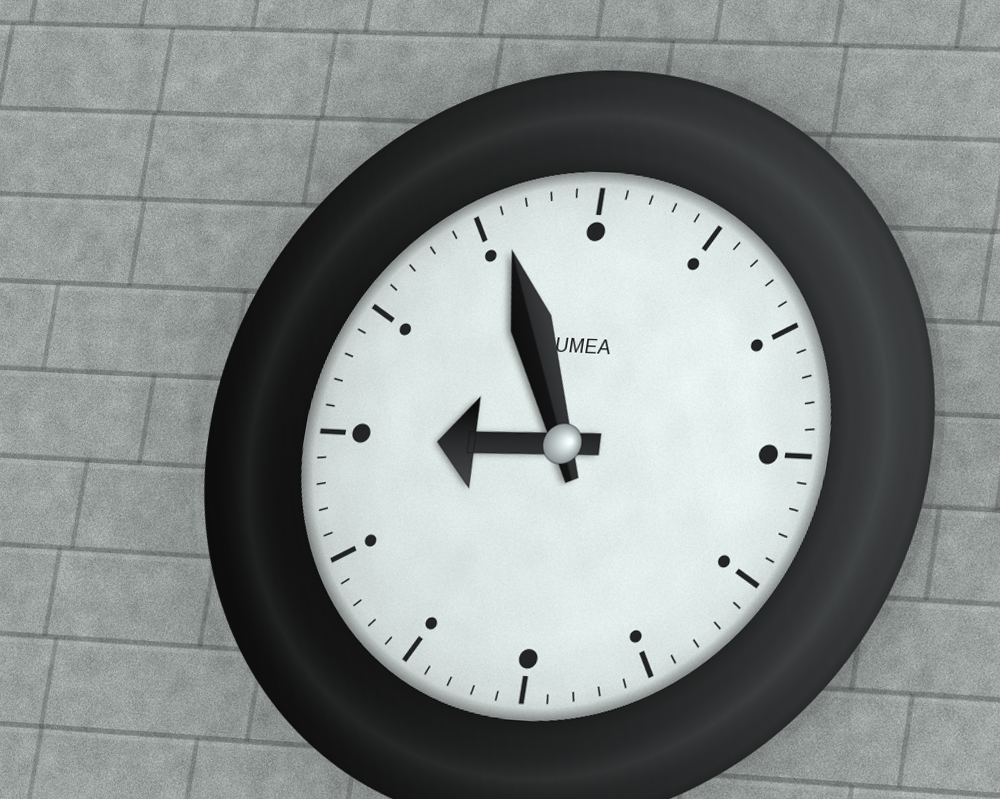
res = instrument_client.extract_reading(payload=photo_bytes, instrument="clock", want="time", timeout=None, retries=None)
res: 8:56
